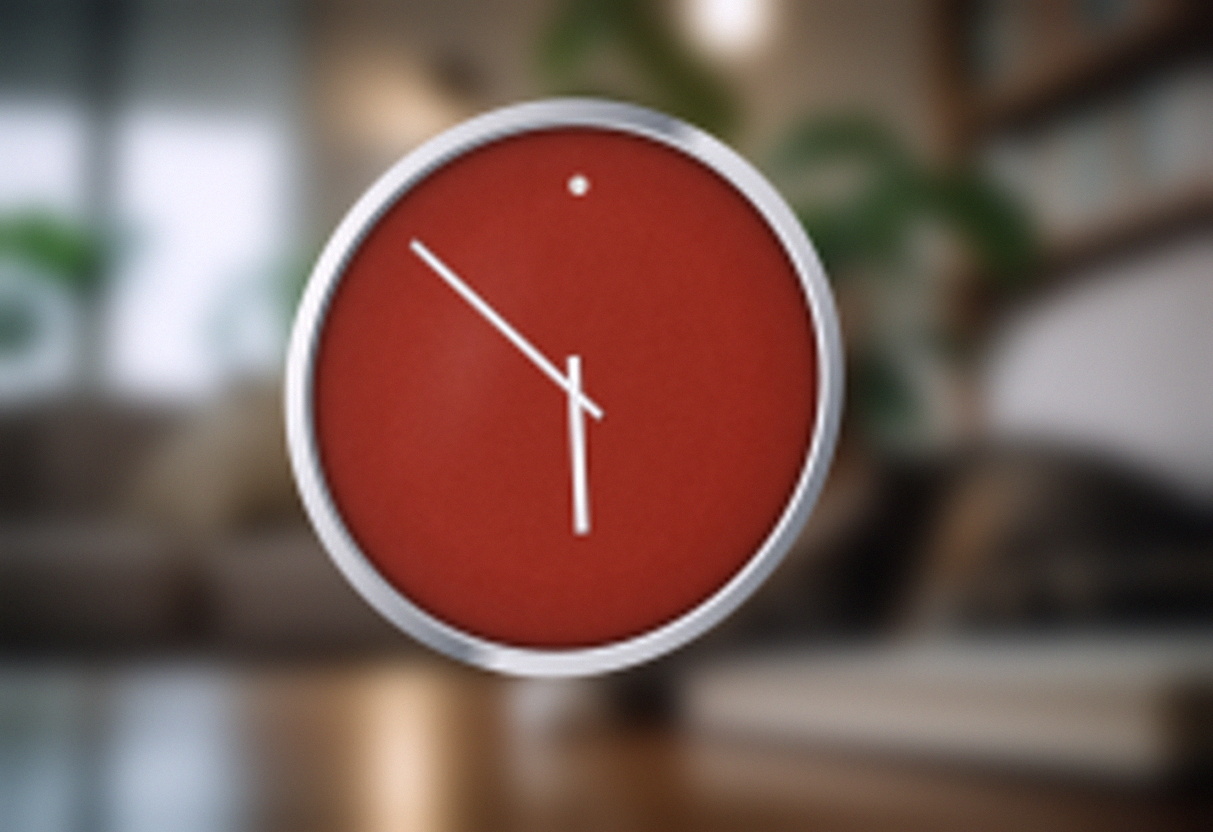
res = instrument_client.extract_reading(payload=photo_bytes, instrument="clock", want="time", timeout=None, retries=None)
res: 5:52
